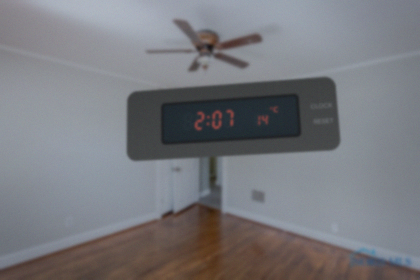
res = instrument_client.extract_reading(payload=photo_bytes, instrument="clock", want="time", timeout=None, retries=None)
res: 2:07
